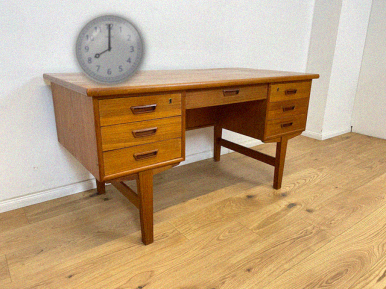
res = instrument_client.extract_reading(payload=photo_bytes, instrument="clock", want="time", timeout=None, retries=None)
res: 8:00
